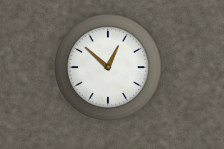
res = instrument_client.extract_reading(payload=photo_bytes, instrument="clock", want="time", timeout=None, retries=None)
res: 12:52
